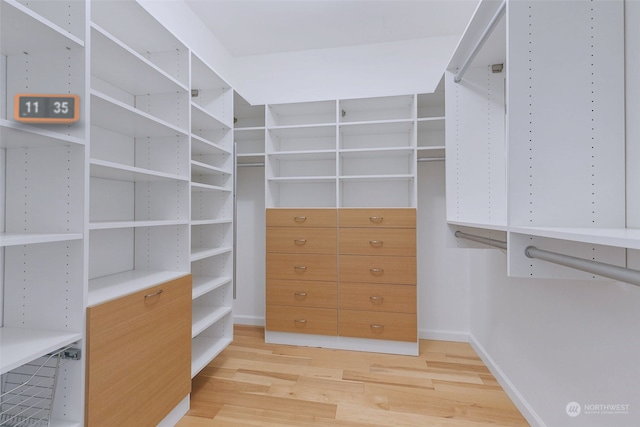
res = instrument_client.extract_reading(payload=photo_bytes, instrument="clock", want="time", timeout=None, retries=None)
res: 11:35
